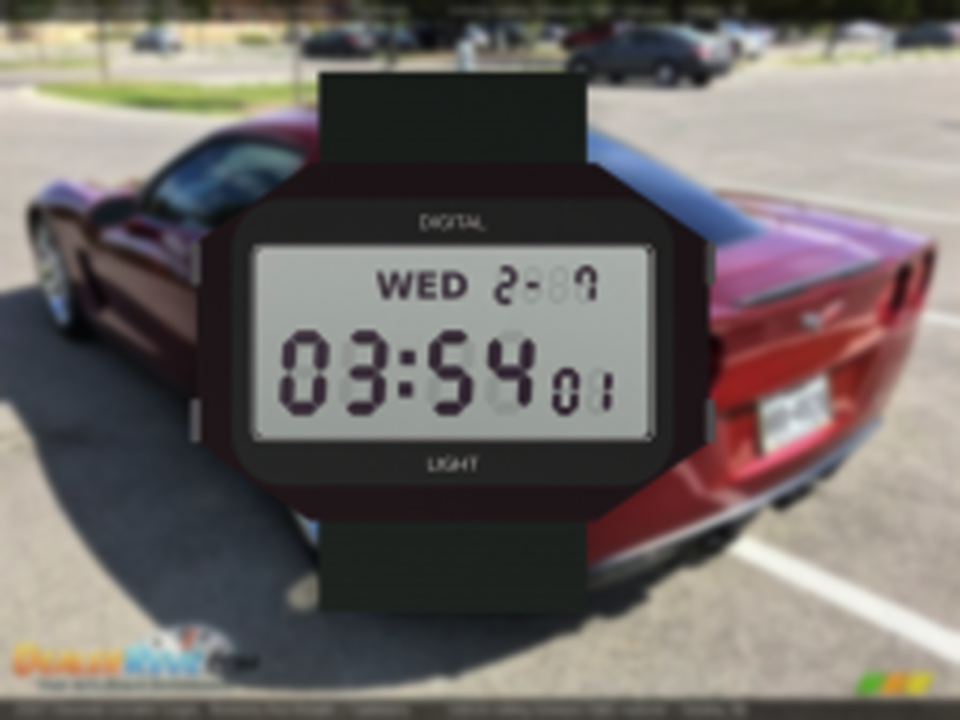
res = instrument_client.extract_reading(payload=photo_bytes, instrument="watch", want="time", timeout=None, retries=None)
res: 3:54:01
